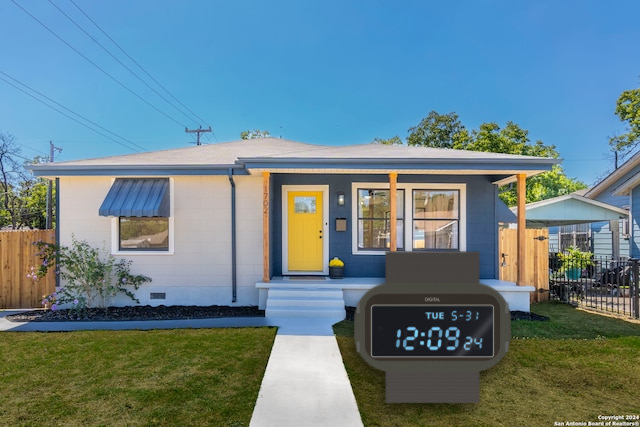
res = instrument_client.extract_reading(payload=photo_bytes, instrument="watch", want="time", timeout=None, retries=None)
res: 12:09:24
